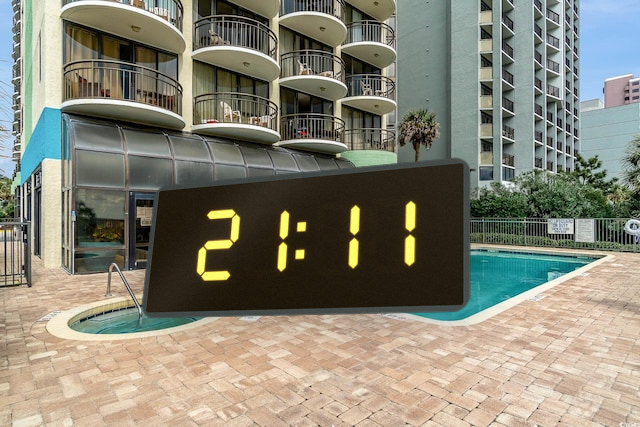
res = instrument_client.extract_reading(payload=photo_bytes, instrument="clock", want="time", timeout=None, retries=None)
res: 21:11
